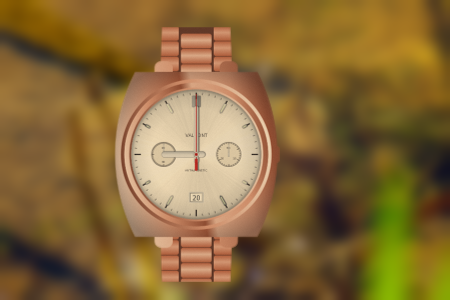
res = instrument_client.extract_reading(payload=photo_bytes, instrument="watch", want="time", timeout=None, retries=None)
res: 9:00
